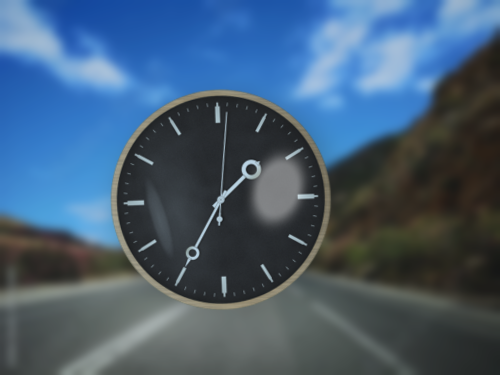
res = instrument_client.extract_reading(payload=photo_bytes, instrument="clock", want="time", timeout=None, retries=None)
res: 1:35:01
